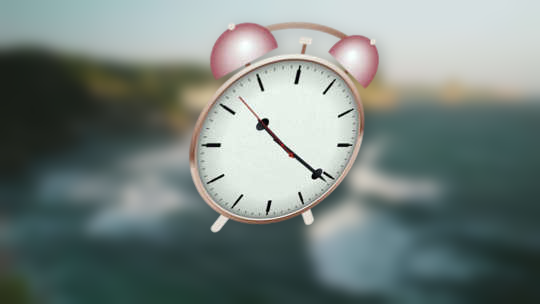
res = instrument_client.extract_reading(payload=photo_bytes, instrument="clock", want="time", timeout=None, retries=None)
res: 10:20:52
